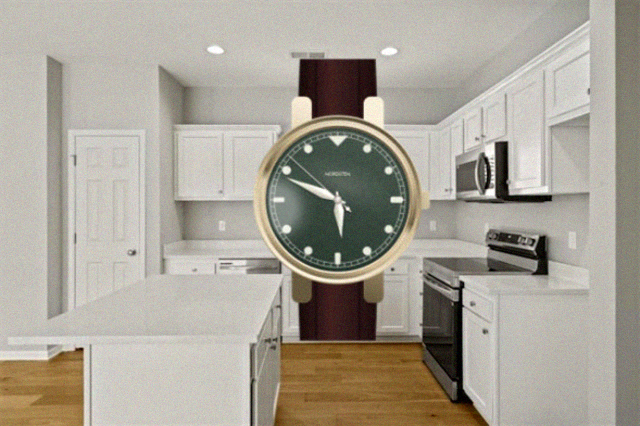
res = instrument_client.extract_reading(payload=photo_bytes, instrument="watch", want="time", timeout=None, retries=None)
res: 5:48:52
